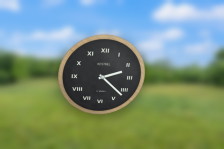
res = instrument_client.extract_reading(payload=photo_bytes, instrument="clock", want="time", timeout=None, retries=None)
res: 2:22
